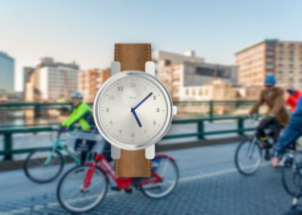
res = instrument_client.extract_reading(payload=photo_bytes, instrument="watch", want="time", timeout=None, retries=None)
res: 5:08
